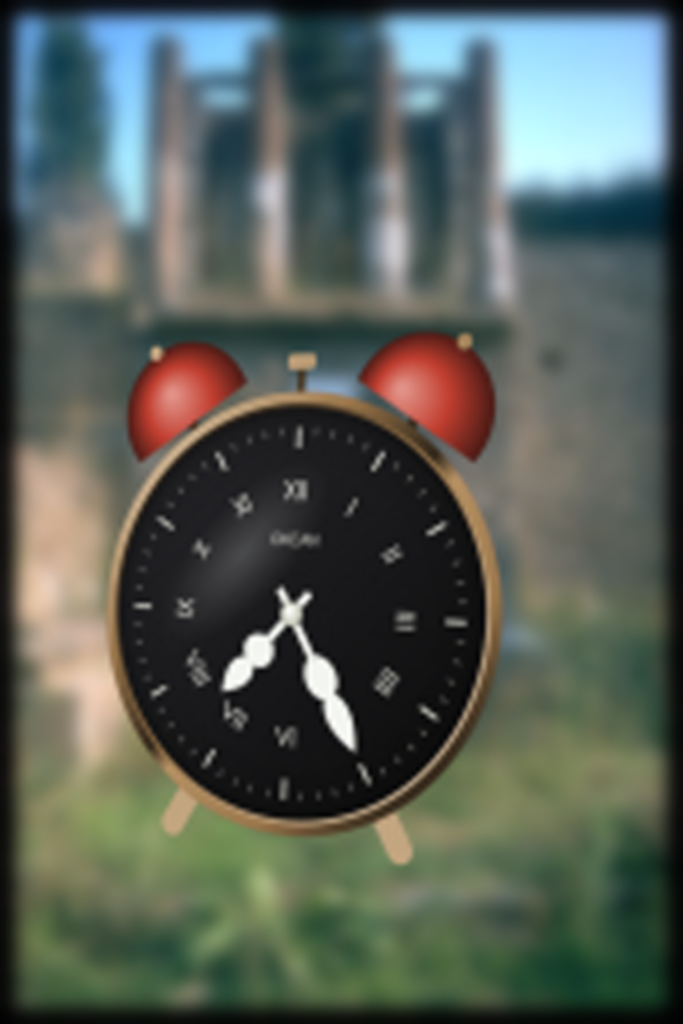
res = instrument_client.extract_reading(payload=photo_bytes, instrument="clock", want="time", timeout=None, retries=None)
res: 7:25
